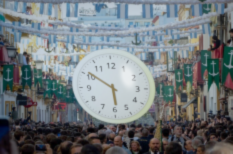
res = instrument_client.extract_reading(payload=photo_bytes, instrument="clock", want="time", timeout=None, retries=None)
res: 5:51
